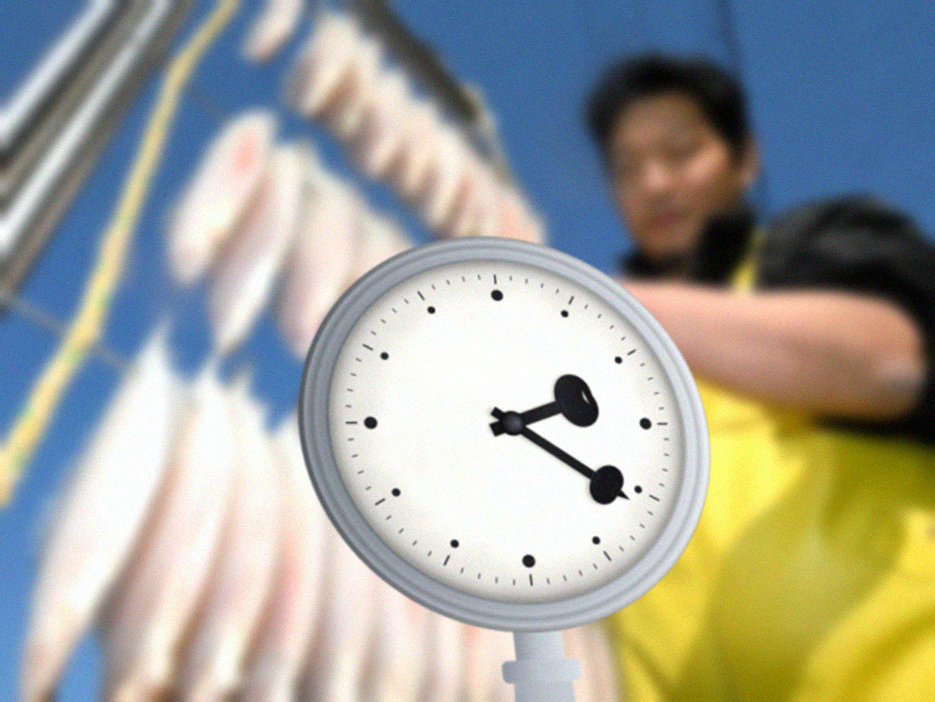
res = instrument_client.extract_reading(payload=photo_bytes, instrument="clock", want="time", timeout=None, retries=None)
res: 2:21
